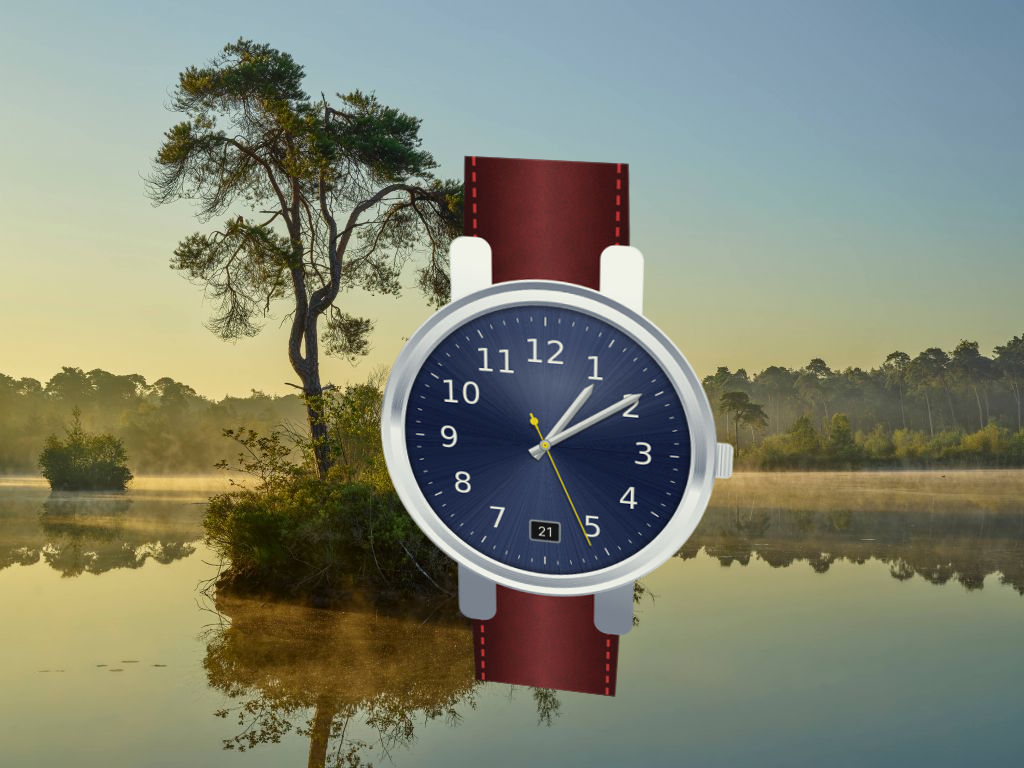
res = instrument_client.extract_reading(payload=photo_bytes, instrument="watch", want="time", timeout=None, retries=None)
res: 1:09:26
